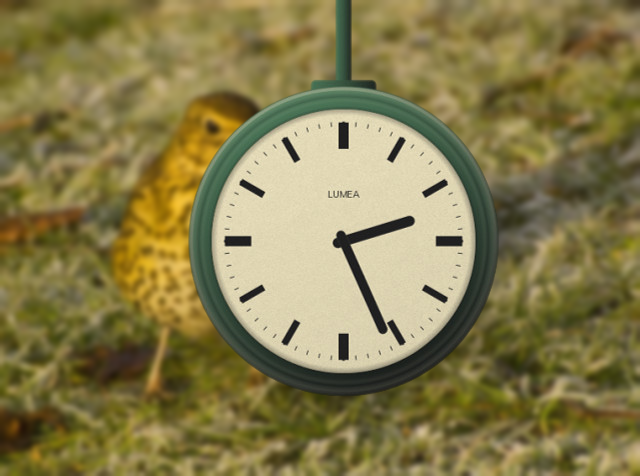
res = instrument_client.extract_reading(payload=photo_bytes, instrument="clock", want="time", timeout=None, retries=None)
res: 2:26
